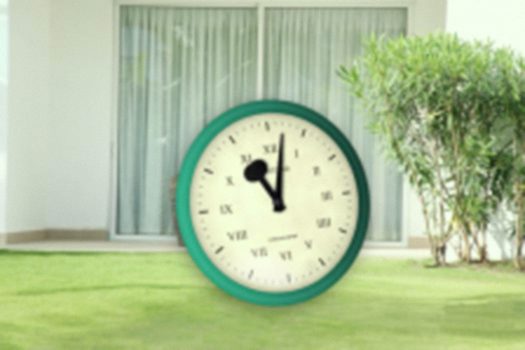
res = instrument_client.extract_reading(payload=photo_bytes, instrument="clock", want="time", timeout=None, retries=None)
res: 11:02
